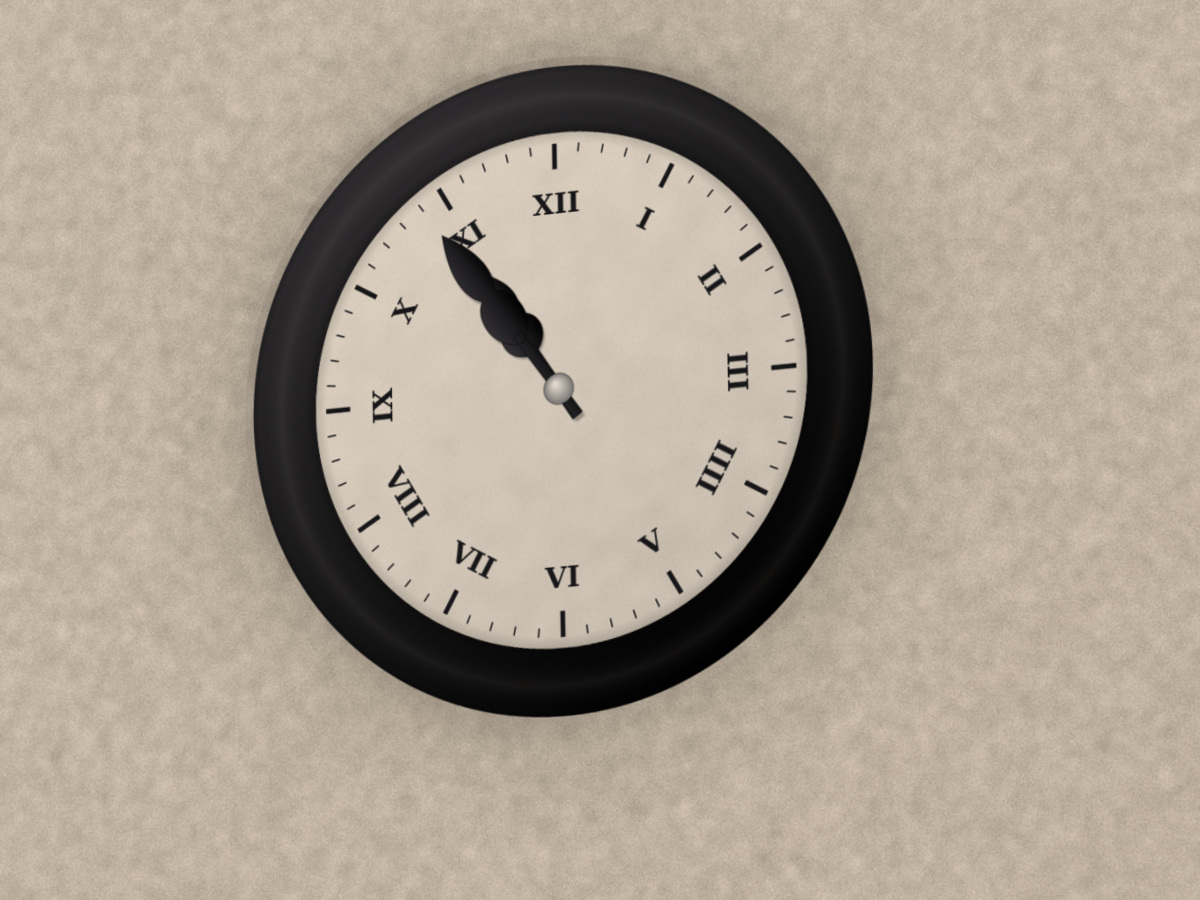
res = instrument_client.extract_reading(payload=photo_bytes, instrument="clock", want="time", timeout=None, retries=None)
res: 10:54
